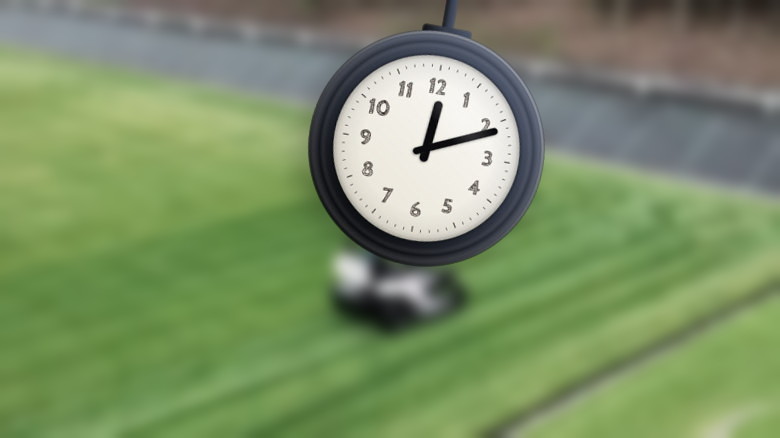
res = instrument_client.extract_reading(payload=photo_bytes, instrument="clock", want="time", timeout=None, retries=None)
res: 12:11
